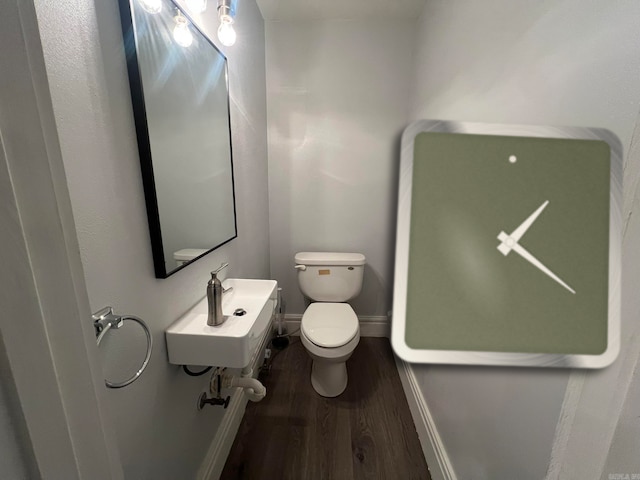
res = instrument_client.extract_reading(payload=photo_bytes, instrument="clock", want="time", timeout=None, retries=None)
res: 1:21
